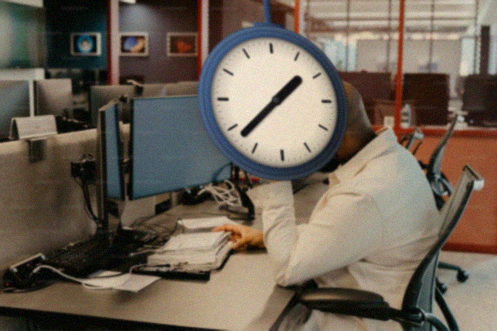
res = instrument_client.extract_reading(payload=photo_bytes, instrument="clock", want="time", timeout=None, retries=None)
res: 1:38
